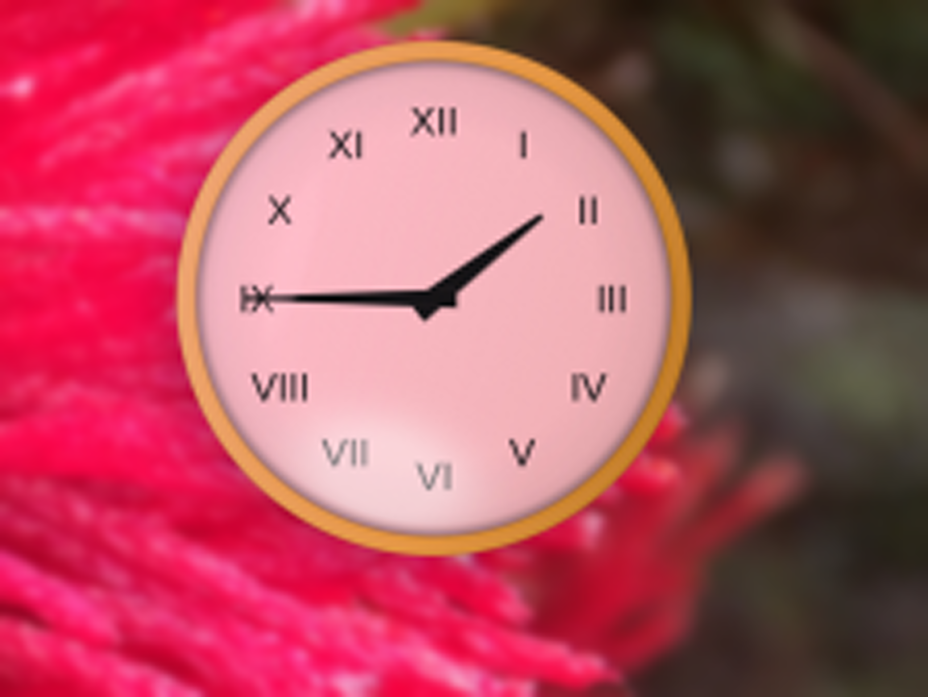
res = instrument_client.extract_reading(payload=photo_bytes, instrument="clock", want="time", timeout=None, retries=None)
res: 1:45
